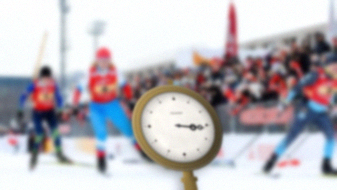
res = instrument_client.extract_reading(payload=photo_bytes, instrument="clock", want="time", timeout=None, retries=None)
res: 3:16
